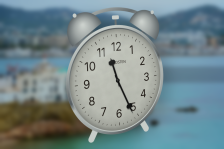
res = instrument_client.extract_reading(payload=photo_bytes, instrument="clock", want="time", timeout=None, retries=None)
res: 11:26
